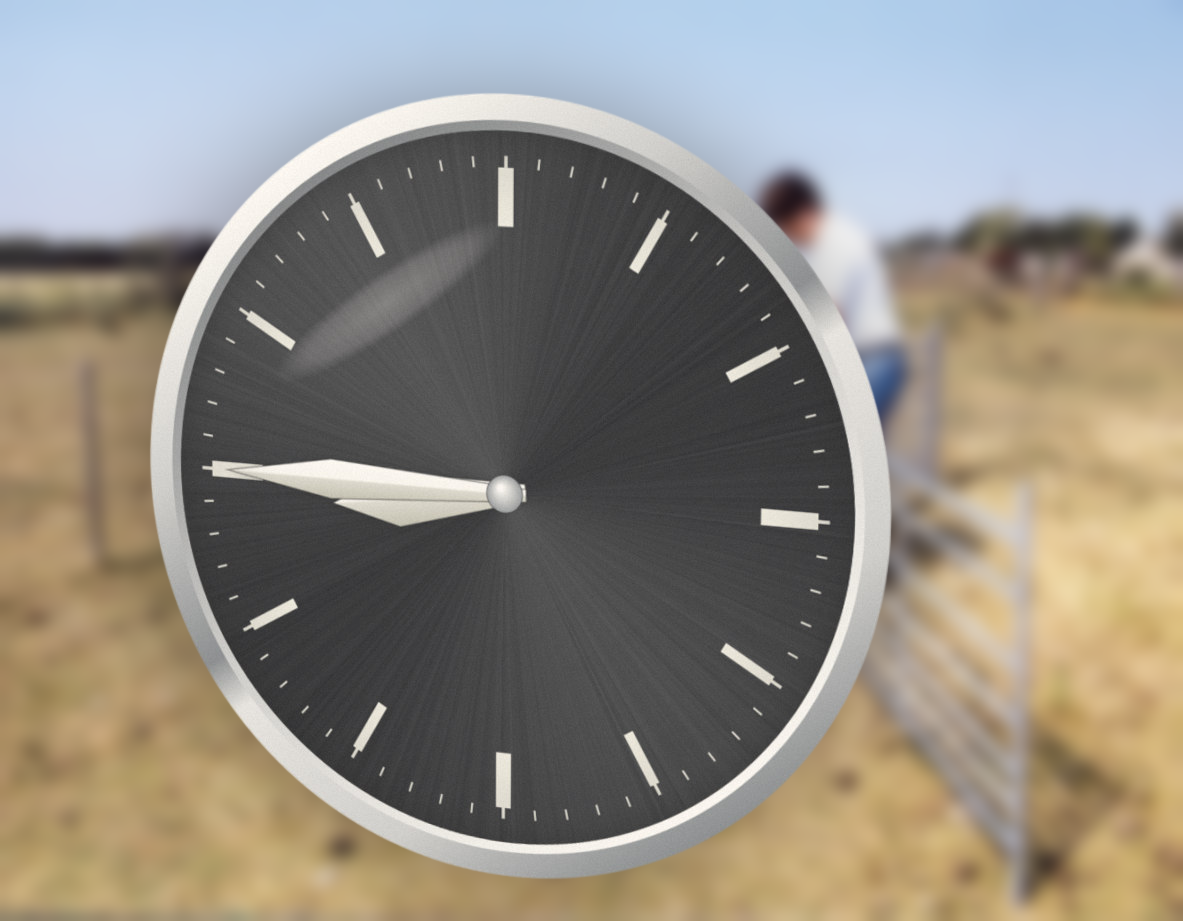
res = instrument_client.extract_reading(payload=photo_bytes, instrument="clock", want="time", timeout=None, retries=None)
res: 8:45
